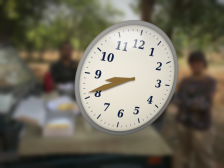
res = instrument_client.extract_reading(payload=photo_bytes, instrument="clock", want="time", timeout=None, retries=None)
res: 8:41
